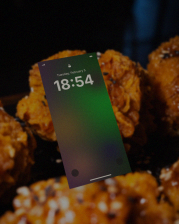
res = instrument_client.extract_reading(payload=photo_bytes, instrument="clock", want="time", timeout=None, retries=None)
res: 18:54
